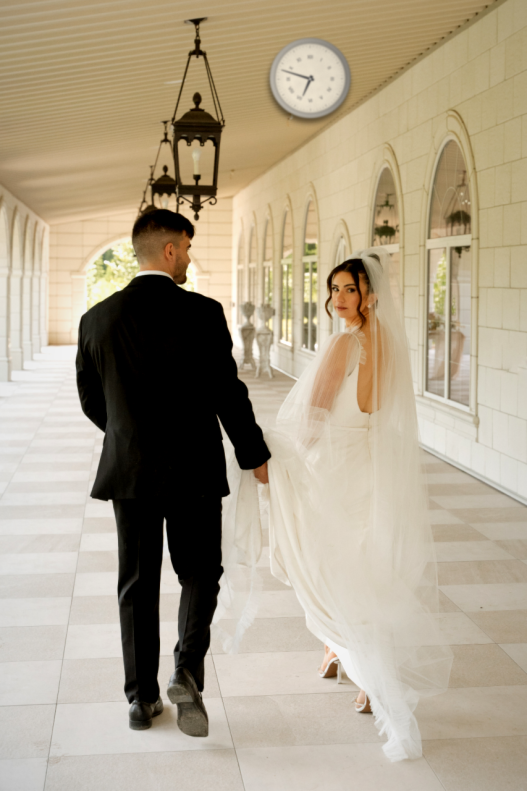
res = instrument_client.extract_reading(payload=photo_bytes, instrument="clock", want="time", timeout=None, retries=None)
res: 6:48
